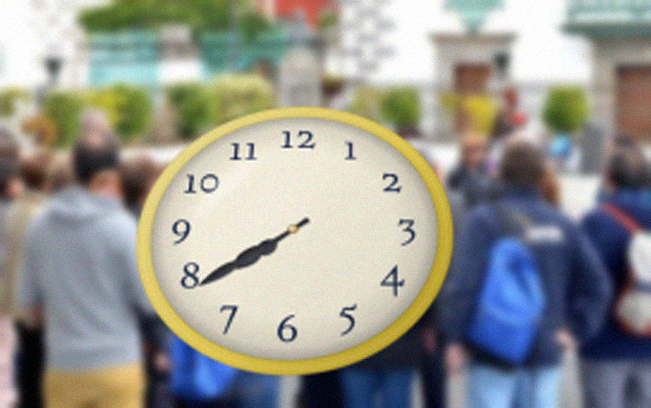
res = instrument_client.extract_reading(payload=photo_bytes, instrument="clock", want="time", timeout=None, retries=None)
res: 7:39
